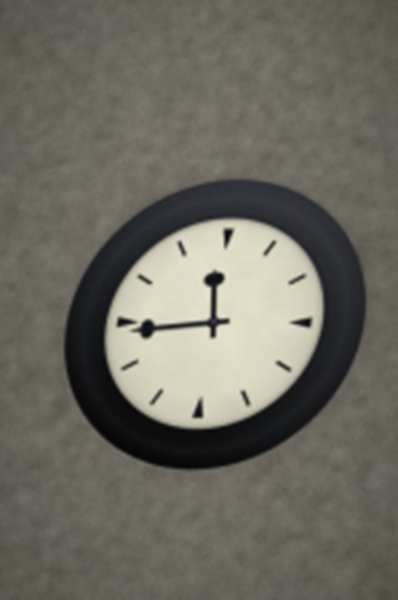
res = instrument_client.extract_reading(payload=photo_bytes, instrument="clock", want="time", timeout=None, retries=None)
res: 11:44
